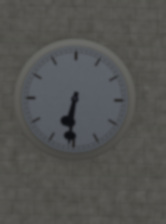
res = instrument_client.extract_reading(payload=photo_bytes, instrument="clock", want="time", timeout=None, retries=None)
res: 6:31
